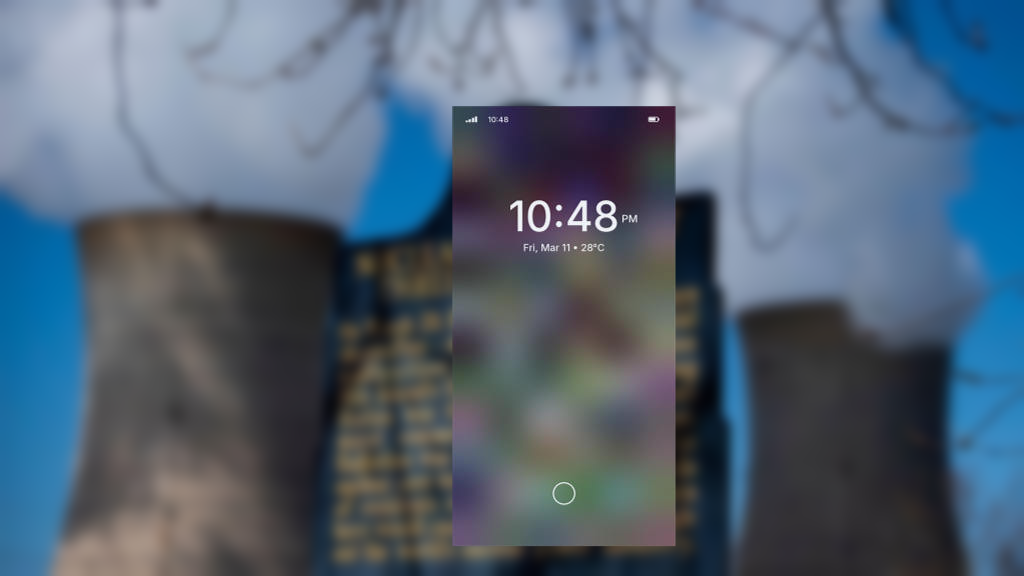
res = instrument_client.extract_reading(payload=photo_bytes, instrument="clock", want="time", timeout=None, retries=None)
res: 10:48
